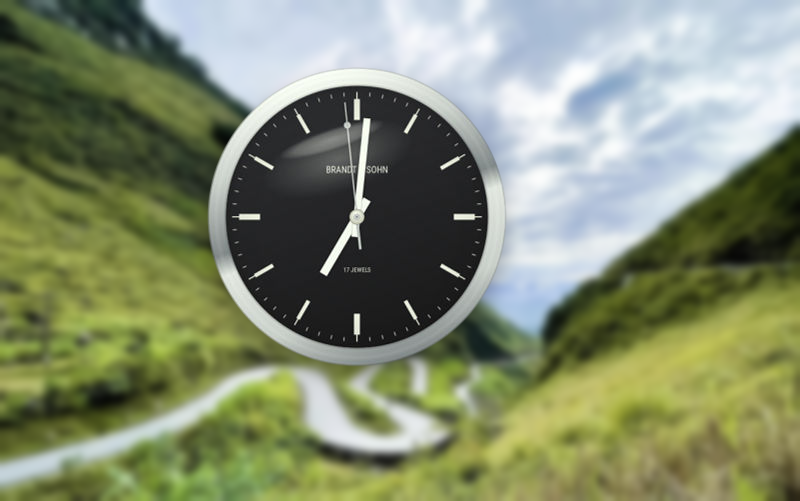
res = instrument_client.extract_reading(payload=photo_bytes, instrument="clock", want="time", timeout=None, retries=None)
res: 7:00:59
